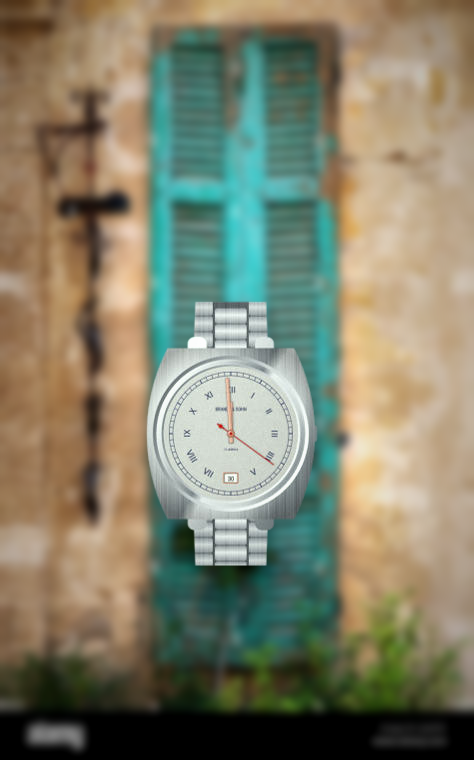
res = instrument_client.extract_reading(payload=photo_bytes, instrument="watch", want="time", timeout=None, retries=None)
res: 11:59:21
